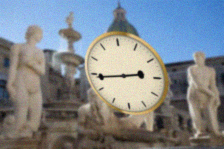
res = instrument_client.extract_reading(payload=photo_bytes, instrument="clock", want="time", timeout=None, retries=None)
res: 2:44
